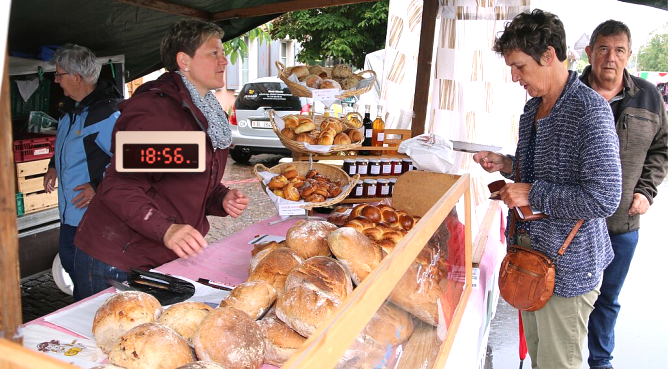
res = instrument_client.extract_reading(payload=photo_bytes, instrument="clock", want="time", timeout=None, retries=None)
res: 18:56
